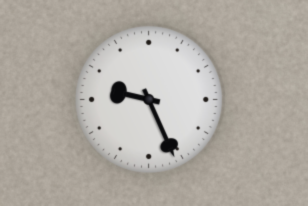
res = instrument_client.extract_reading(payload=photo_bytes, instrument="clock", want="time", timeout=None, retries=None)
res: 9:26
